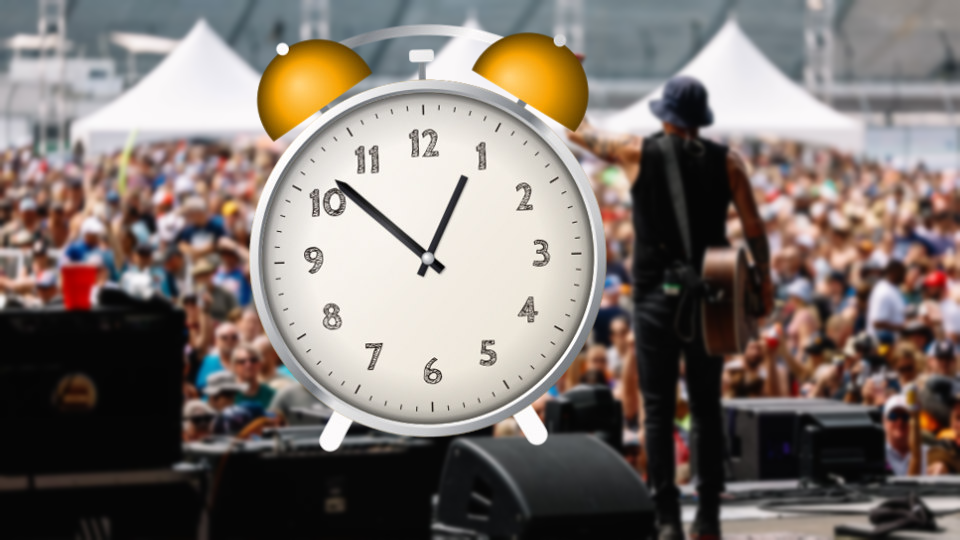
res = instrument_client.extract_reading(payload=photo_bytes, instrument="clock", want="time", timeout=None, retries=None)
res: 12:52
